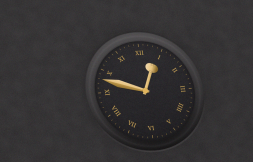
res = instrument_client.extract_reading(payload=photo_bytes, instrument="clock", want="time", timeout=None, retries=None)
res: 12:48
